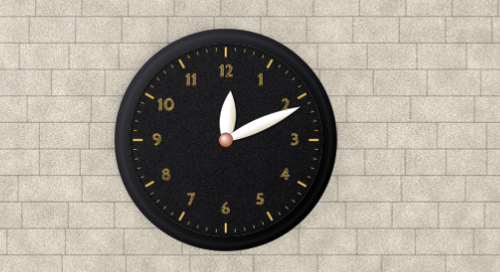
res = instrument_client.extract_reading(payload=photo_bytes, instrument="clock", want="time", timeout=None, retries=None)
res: 12:11
